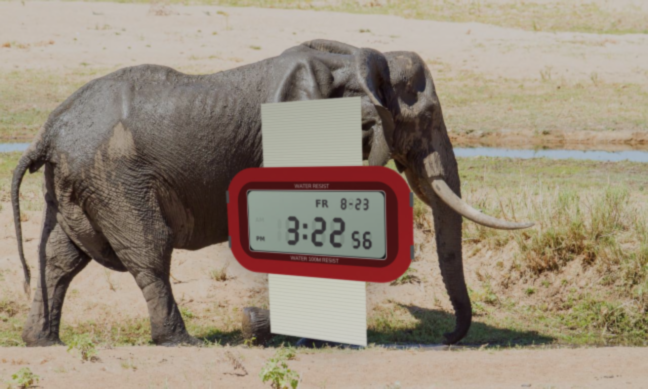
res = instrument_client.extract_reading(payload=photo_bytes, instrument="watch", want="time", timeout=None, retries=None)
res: 3:22:56
